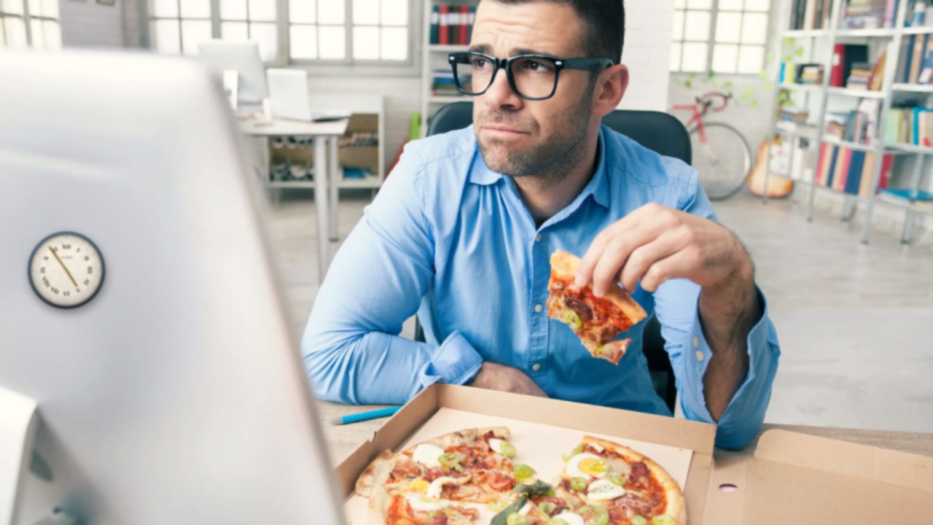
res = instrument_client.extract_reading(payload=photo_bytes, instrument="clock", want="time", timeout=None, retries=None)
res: 4:54
